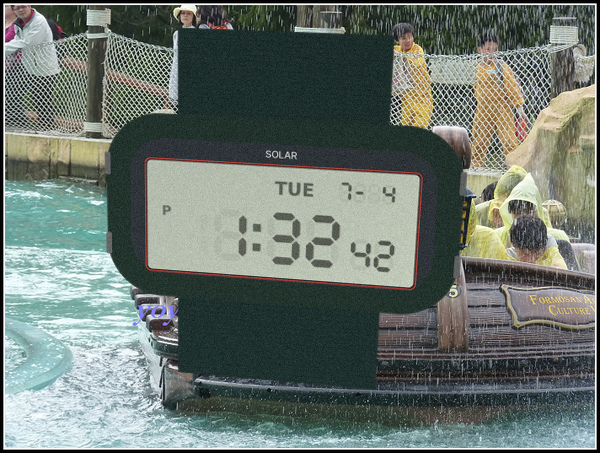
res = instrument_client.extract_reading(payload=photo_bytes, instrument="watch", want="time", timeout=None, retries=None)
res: 1:32:42
